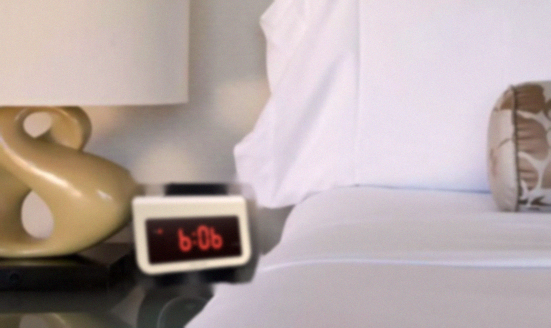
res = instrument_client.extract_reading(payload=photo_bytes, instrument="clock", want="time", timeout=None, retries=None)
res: 6:06
